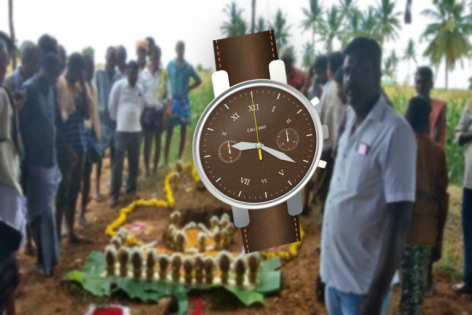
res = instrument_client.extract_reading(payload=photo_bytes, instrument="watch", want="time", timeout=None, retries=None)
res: 9:21
